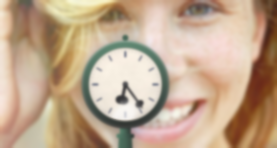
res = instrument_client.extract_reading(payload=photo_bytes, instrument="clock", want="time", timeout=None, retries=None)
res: 6:24
